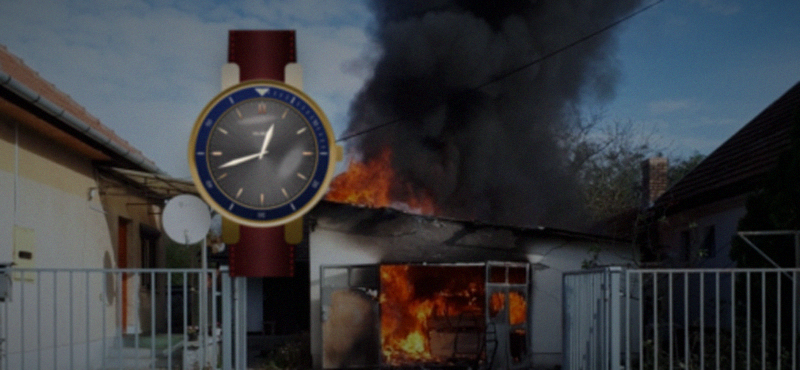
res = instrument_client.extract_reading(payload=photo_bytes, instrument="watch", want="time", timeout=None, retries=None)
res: 12:42
